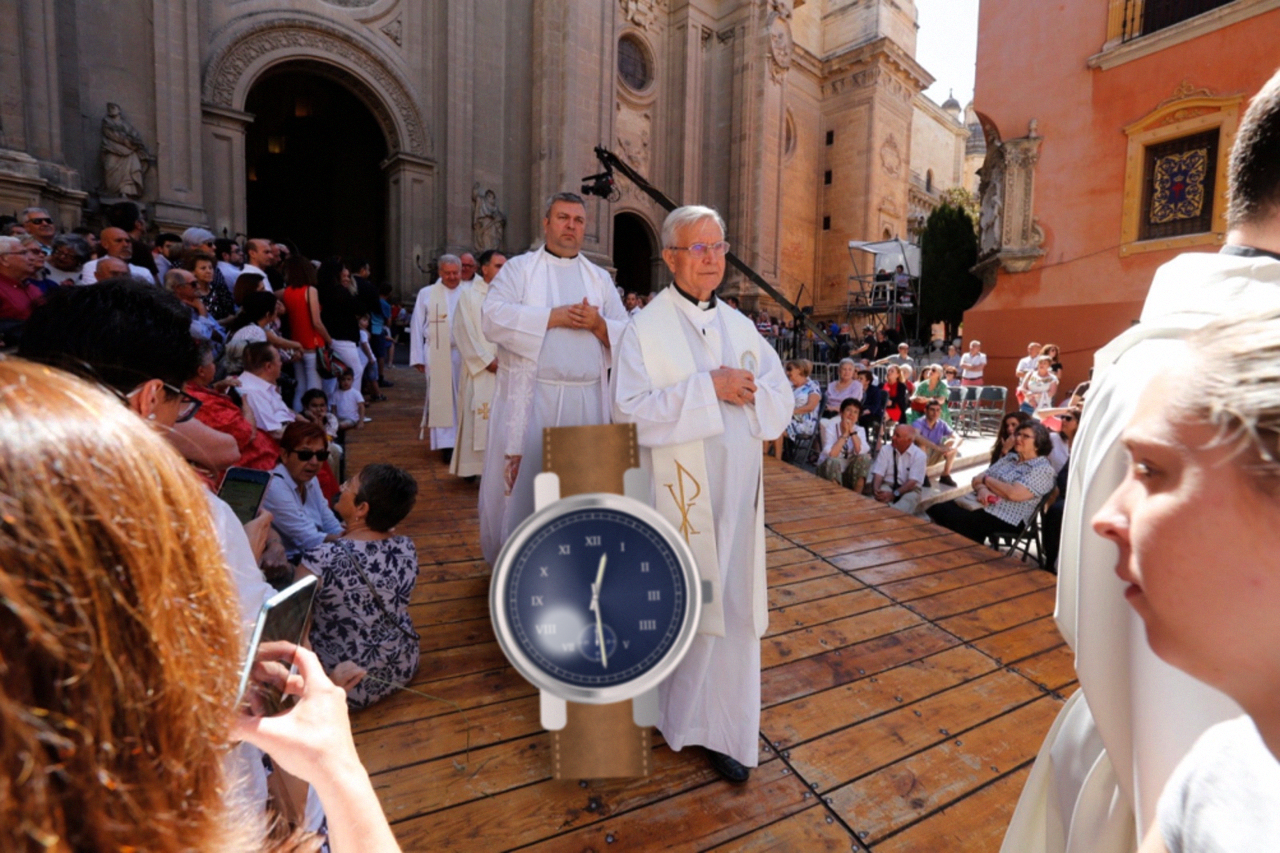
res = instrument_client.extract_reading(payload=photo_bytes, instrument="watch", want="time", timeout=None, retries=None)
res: 12:29
